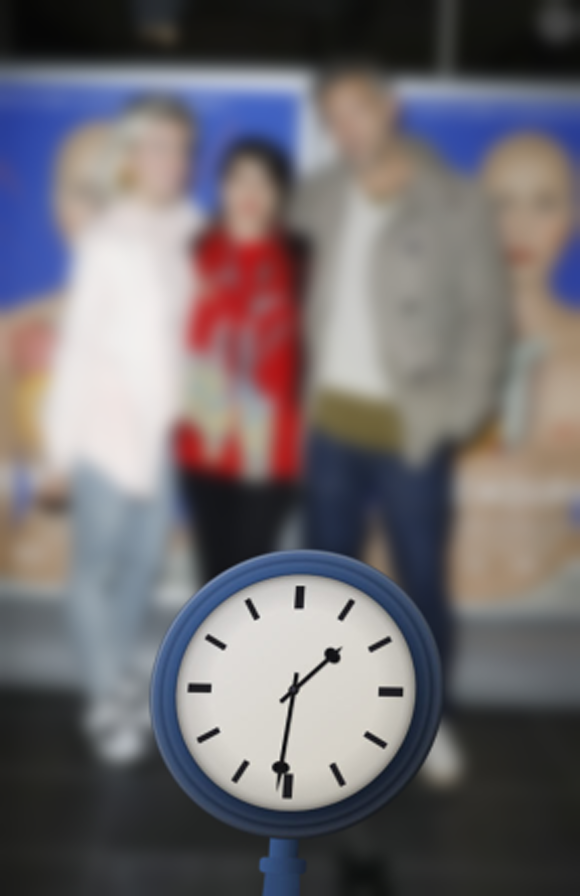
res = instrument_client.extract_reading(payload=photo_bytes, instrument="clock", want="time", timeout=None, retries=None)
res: 1:31
